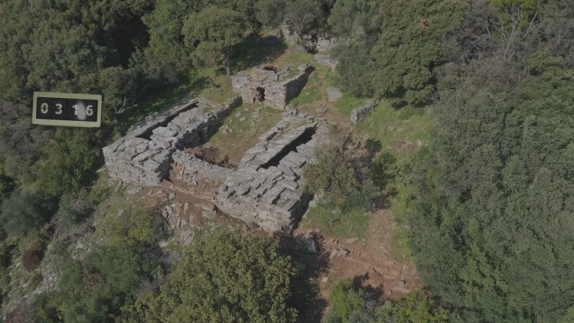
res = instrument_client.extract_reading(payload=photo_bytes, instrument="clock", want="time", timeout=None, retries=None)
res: 3:16
